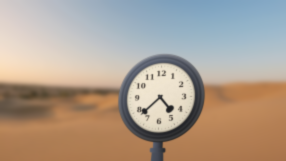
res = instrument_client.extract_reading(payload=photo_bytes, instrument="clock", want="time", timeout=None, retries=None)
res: 4:38
